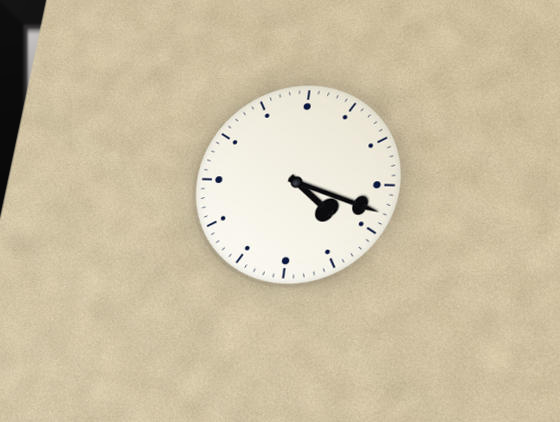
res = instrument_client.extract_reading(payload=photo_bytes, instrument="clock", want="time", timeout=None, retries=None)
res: 4:18
